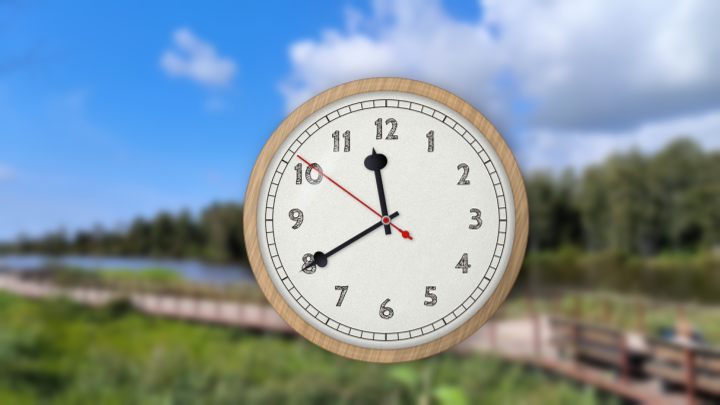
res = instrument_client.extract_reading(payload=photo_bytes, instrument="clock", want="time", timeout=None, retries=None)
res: 11:39:51
